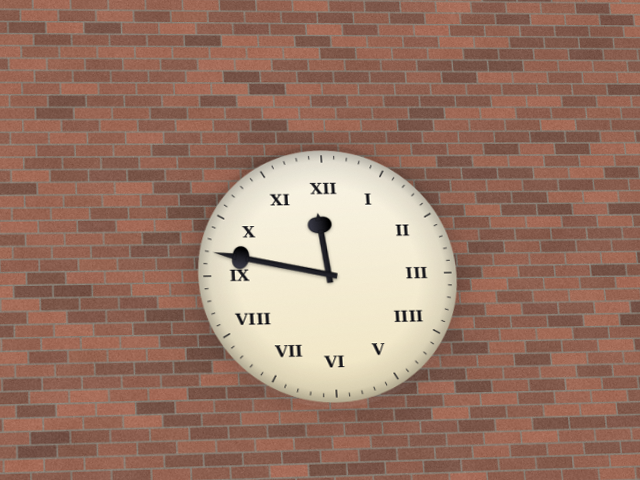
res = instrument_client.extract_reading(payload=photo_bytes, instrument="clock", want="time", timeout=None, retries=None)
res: 11:47
